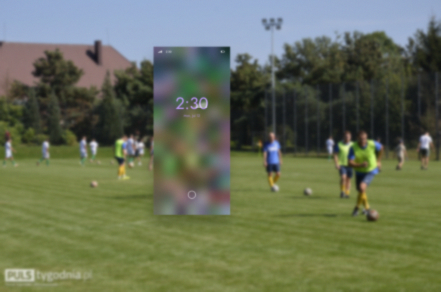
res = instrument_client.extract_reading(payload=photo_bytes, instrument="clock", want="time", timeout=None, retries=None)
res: 2:30
